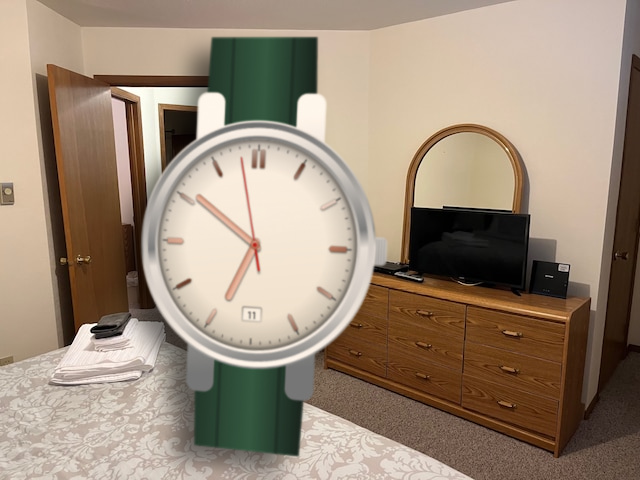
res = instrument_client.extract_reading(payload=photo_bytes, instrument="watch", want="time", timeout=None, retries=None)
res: 6:50:58
